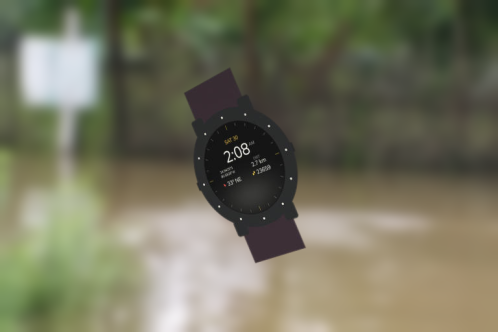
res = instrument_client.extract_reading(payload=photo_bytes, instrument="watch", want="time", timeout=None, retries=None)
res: 2:08
